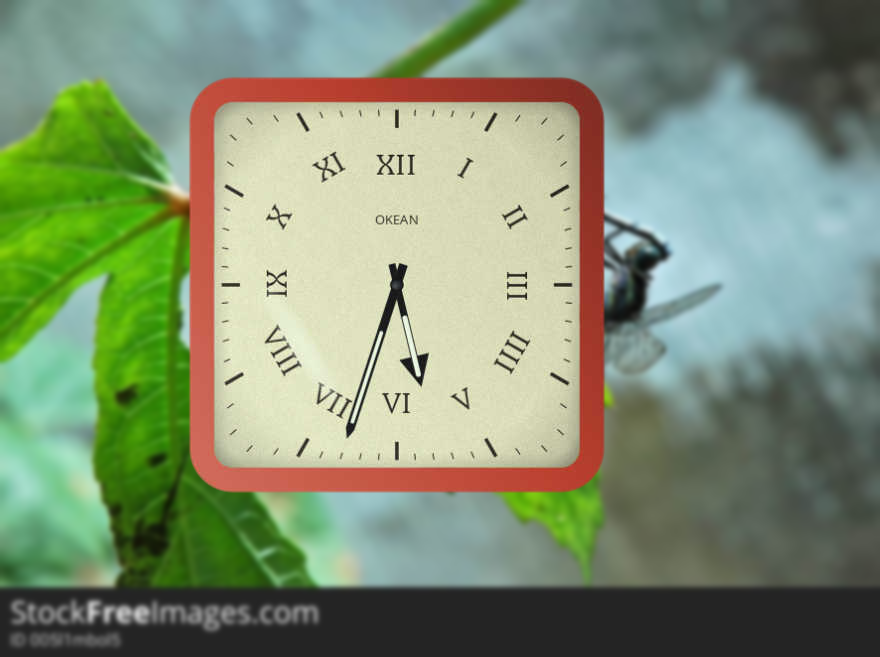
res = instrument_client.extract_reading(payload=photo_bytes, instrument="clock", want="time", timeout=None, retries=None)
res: 5:33
